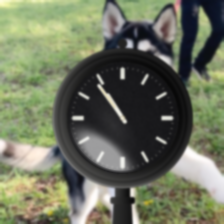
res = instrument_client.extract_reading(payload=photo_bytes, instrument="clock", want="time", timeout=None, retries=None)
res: 10:54
